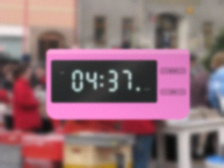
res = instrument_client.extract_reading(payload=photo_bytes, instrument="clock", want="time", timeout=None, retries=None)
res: 4:37
